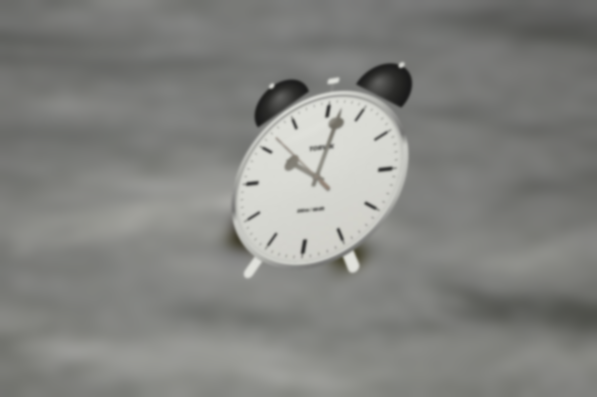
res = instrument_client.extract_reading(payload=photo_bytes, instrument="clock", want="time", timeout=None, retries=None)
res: 10:01:52
